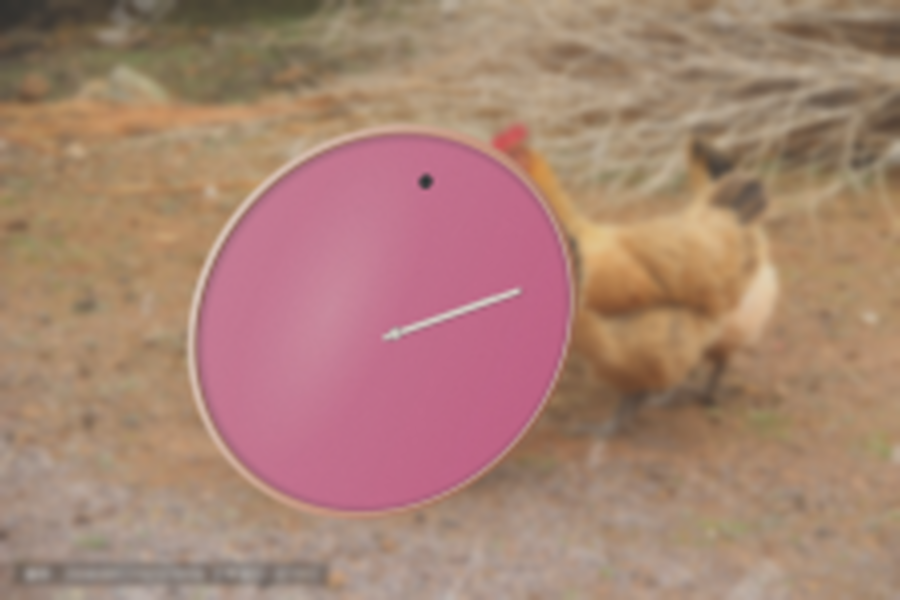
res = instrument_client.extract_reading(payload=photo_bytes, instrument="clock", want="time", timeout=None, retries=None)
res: 2:11
